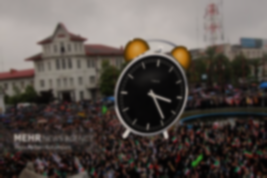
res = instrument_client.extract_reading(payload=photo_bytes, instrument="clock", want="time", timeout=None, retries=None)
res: 3:24
